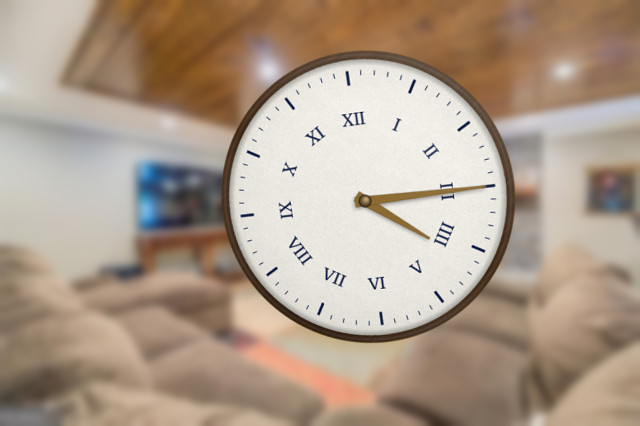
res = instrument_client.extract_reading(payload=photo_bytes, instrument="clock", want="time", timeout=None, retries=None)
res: 4:15
